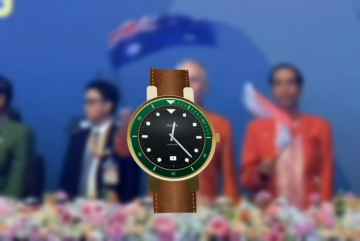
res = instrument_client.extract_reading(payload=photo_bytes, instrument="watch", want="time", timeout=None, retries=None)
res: 12:23
